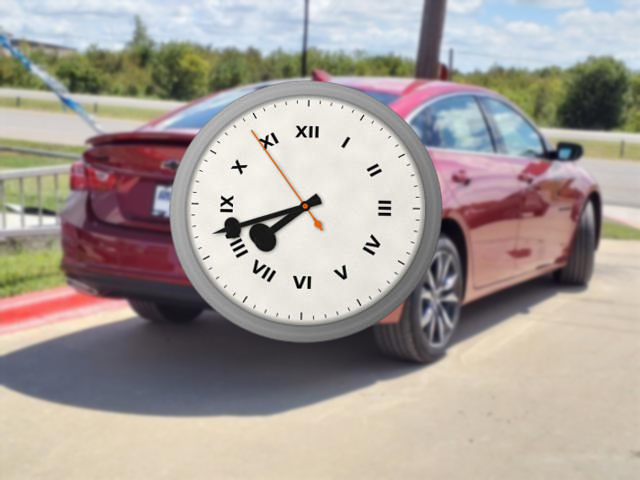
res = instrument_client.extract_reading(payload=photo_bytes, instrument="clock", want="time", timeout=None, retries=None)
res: 7:41:54
